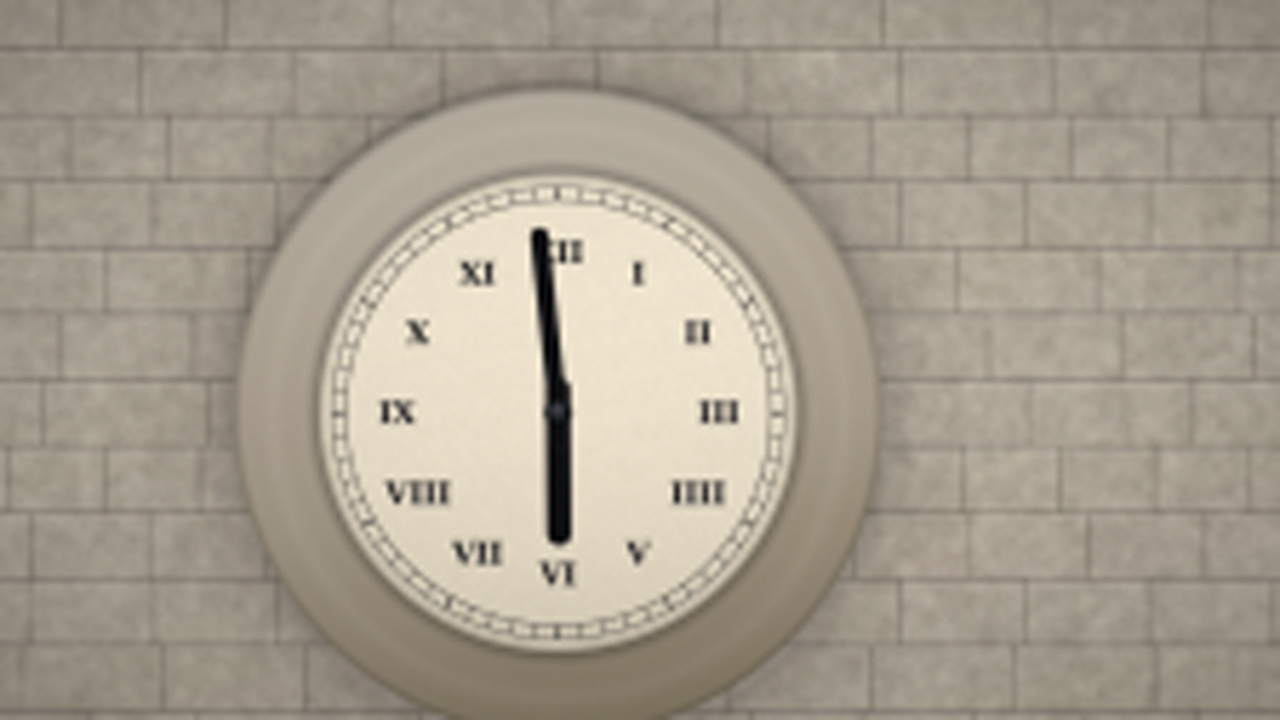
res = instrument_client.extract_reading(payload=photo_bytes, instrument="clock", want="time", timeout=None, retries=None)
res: 5:59
